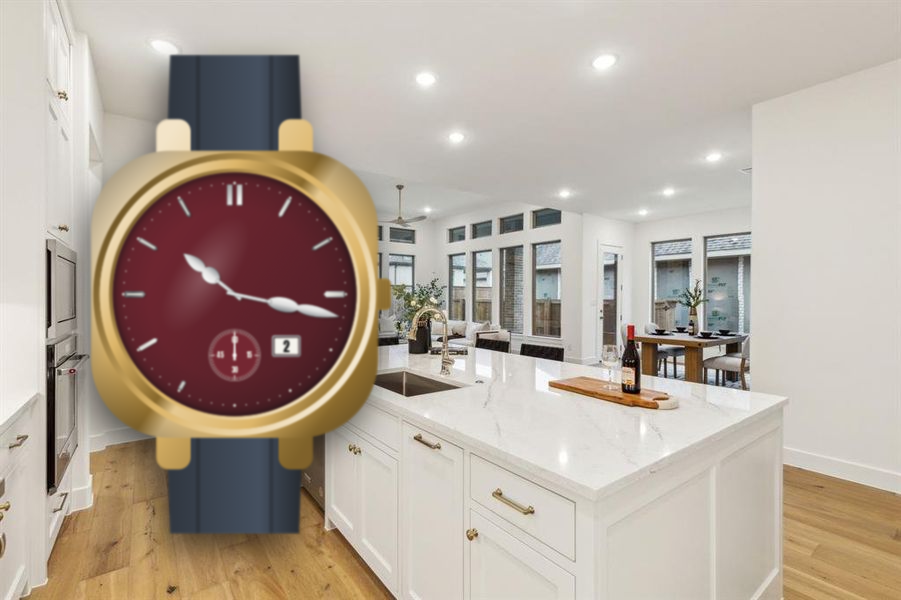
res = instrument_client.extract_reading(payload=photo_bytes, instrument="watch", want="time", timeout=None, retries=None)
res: 10:17
